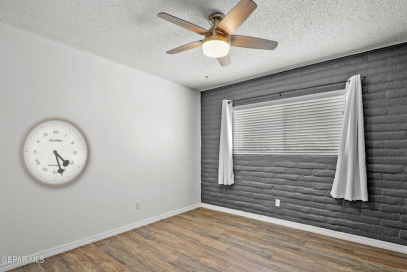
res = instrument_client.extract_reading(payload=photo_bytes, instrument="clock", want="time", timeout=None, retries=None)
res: 4:27
